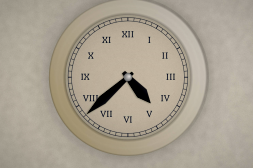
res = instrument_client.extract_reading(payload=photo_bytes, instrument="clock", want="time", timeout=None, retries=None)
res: 4:38
